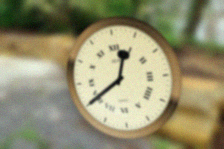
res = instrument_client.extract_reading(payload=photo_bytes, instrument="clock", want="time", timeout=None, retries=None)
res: 12:40
